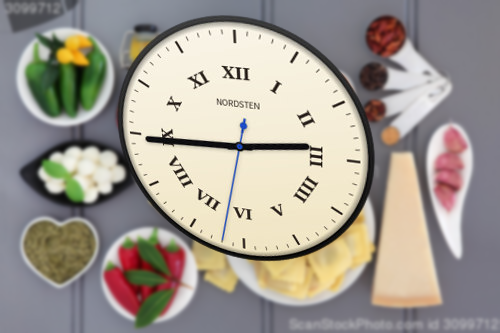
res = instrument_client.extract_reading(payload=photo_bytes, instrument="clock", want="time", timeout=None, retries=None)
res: 2:44:32
